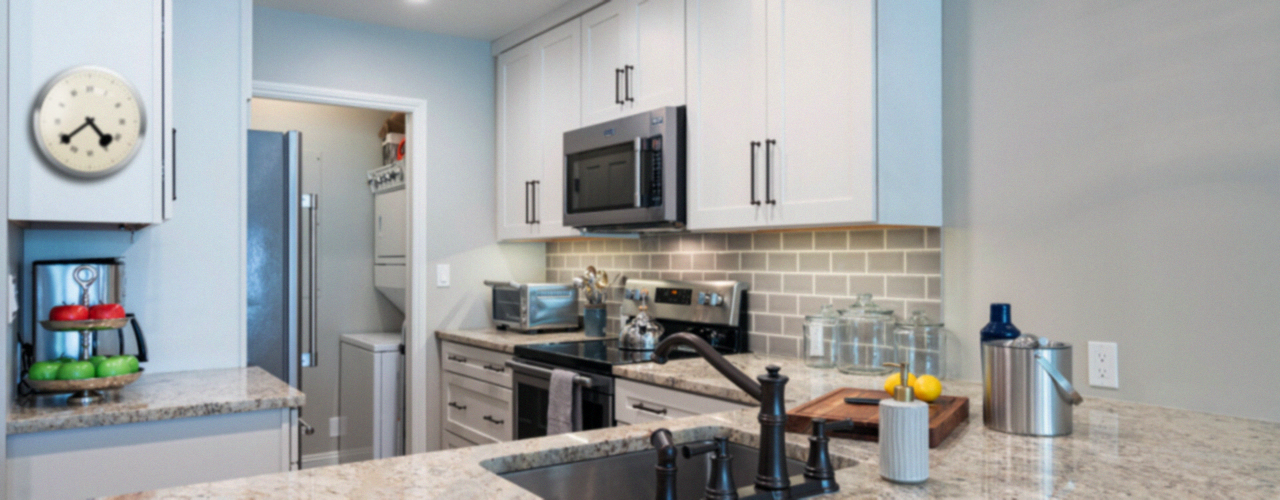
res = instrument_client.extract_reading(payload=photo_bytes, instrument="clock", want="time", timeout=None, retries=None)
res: 4:39
